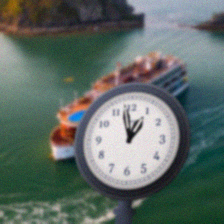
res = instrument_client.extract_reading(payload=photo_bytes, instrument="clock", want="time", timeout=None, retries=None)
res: 12:58
